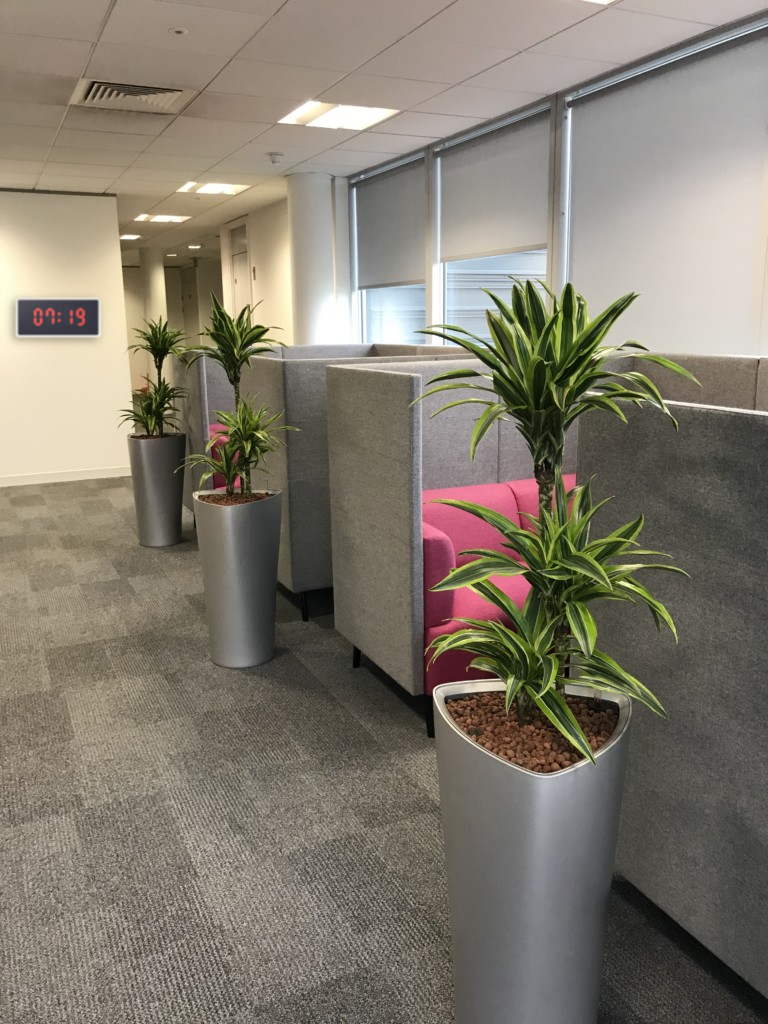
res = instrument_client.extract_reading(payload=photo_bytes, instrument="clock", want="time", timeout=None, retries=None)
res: 7:19
